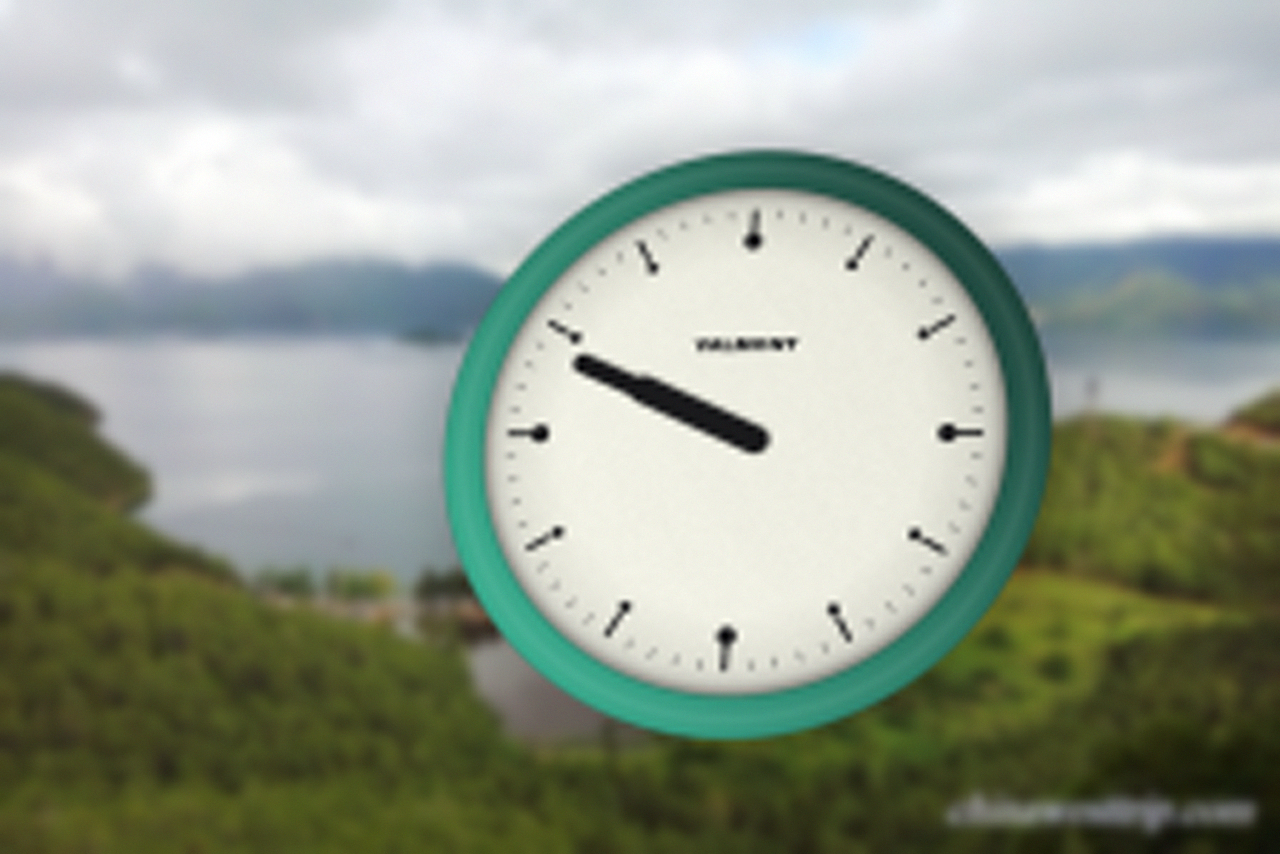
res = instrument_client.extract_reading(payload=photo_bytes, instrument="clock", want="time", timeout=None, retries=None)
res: 9:49
